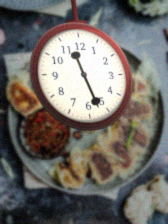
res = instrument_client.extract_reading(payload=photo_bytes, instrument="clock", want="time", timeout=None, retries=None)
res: 11:27
